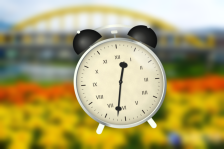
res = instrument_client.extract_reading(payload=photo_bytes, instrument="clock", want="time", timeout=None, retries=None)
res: 12:32
